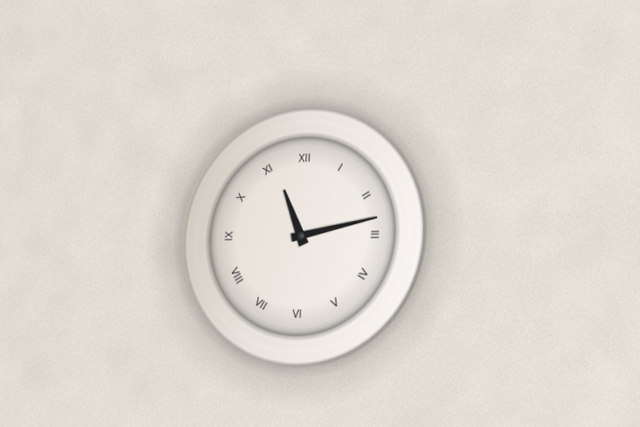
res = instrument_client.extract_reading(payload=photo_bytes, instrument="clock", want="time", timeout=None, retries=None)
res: 11:13
